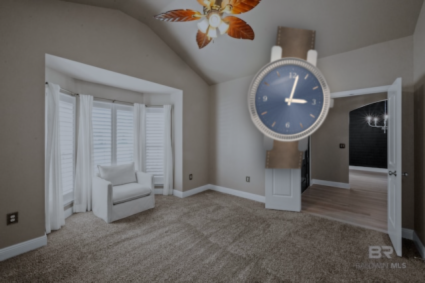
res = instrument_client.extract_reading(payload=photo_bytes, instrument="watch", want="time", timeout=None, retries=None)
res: 3:02
